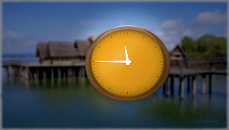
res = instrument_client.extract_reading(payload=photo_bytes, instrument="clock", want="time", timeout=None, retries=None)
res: 11:45
